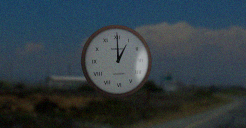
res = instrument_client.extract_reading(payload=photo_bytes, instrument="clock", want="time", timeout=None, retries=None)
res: 1:00
